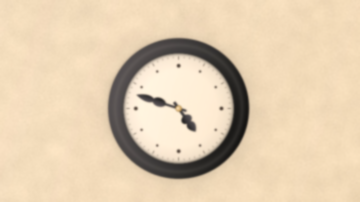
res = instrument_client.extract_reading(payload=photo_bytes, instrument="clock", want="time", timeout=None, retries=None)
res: 4:48
